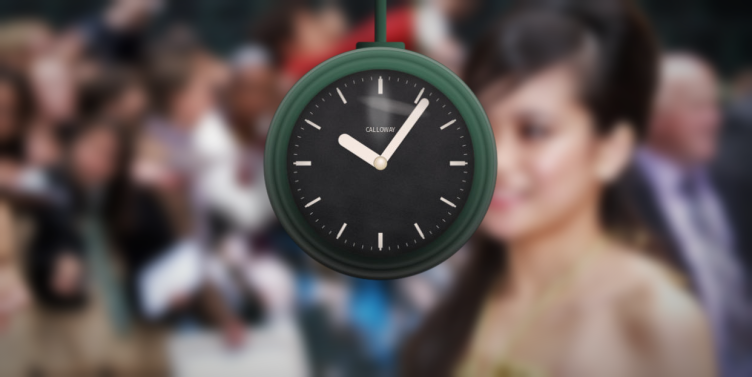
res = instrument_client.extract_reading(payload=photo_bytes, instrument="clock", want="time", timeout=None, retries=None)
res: 10:06
